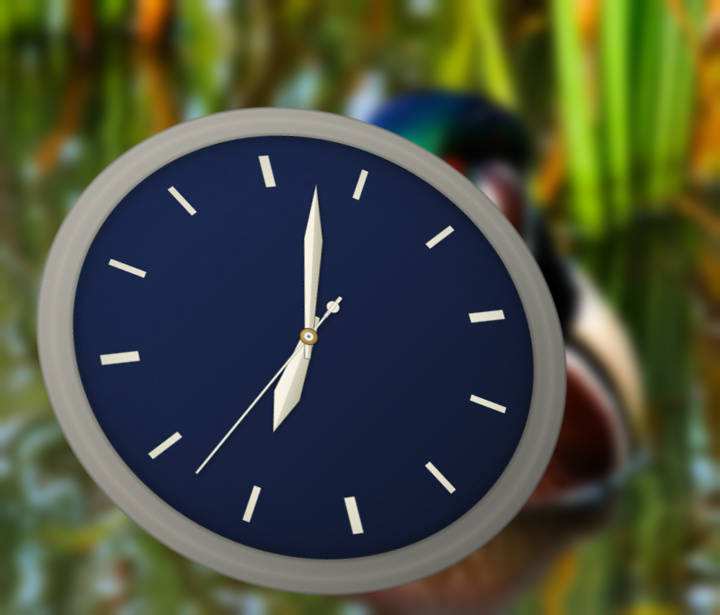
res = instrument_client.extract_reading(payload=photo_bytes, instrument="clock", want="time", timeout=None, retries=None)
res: 7:02:38
